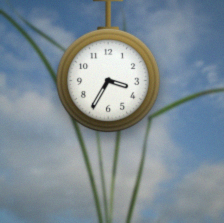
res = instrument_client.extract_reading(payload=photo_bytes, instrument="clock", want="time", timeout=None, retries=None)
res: 3:35
